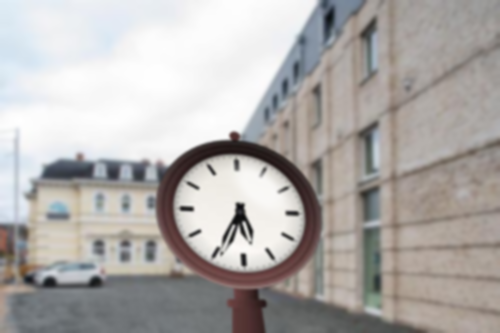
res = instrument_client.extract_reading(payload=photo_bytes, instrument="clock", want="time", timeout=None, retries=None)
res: 5:34
